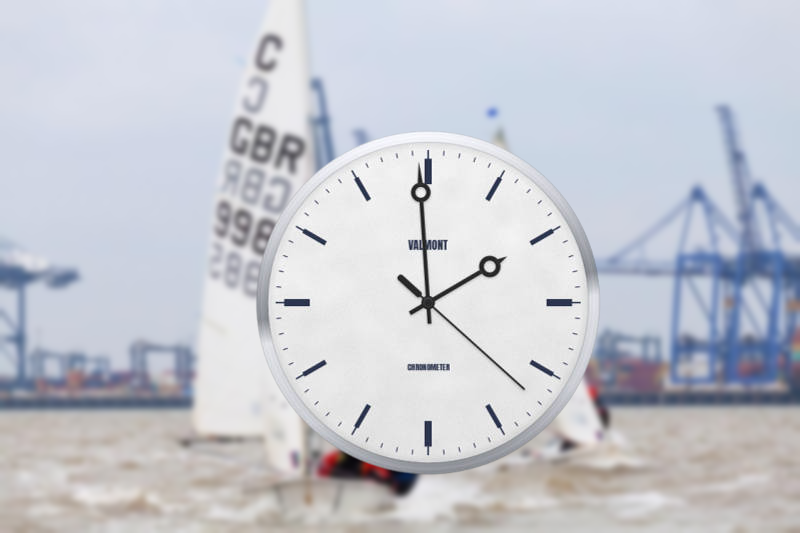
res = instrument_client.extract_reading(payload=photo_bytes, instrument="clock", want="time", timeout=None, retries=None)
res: 1:59:22
